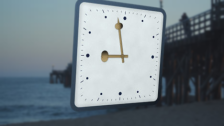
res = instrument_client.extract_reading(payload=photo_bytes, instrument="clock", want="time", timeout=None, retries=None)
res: 8:58
